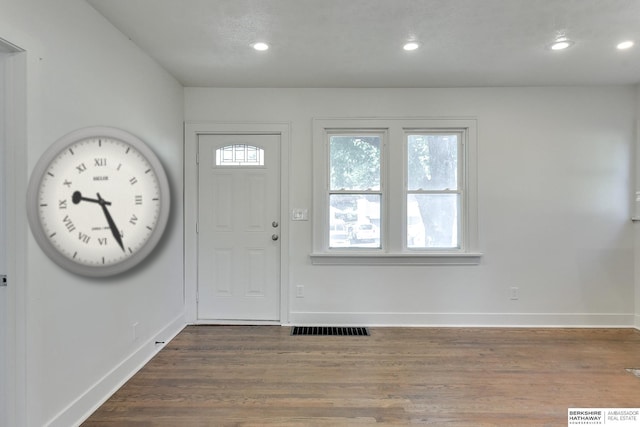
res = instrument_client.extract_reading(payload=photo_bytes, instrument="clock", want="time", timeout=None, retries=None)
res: 9:26
